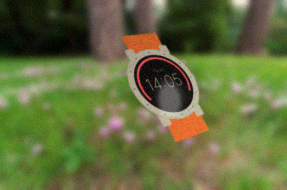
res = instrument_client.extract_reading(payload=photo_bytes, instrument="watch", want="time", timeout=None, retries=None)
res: 14:05
